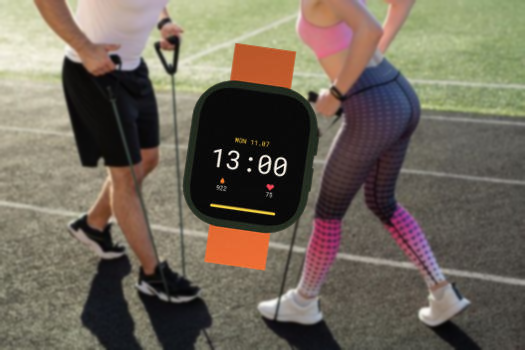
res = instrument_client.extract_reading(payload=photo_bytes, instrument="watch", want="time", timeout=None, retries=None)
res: 13:00
